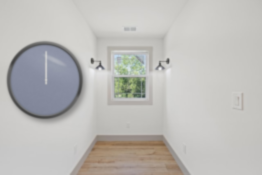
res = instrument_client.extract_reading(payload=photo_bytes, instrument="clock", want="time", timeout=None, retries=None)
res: 12:00
